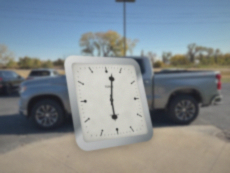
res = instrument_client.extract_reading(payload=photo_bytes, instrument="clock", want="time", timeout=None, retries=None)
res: 6:02
